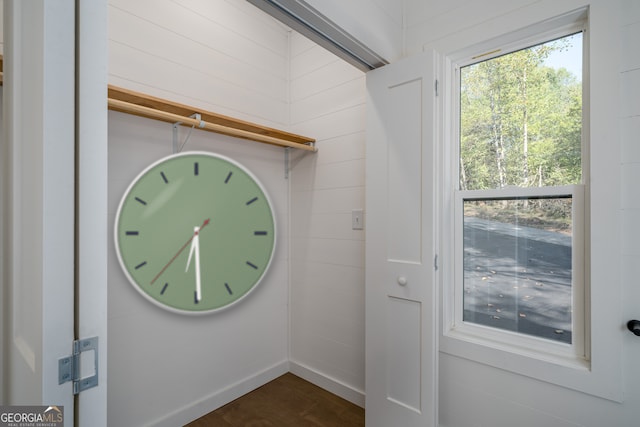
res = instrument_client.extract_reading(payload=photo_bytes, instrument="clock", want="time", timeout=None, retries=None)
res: 6:29:37
